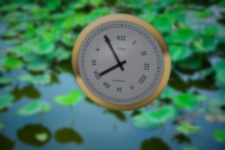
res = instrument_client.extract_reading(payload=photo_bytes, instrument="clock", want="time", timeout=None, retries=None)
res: 7:55
